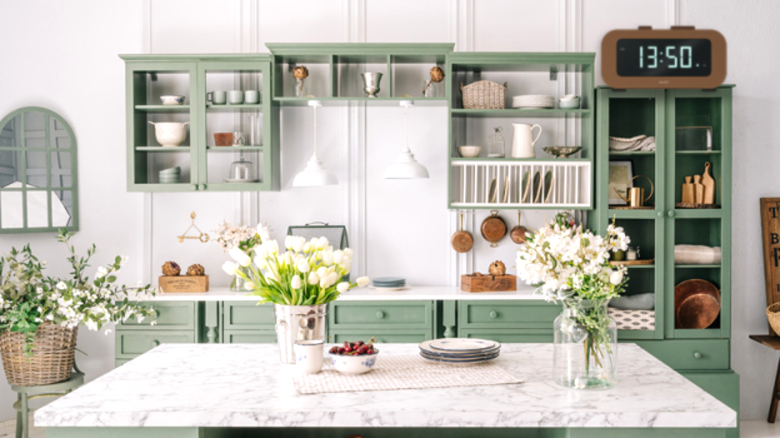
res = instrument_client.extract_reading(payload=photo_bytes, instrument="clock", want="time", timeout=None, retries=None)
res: 13:50
